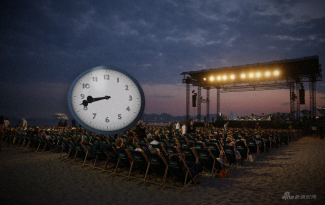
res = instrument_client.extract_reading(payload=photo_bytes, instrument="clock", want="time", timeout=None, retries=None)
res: 8:42
